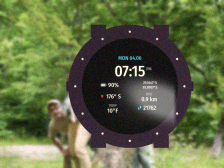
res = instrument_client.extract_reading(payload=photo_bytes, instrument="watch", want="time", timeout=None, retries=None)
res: 7:15
